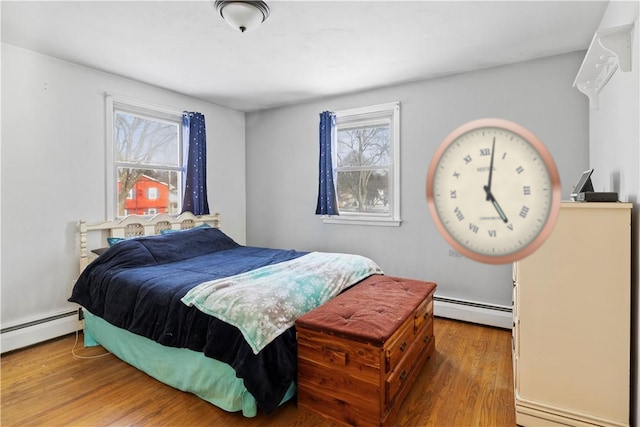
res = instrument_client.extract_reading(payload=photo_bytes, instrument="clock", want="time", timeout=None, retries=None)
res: 5:02
